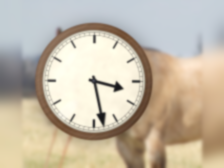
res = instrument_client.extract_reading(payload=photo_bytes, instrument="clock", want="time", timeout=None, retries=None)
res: 3:28
